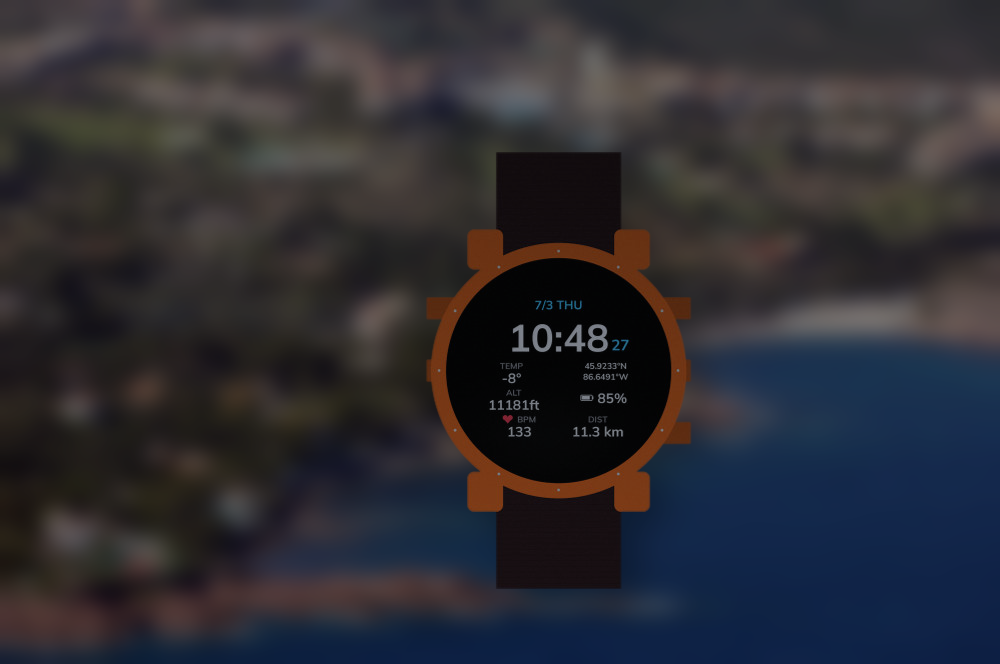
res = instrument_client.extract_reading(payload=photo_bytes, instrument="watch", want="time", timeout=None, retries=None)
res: 10:48:27
